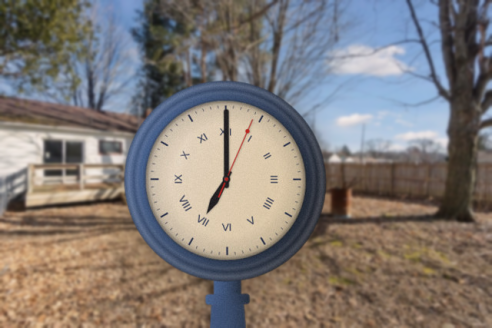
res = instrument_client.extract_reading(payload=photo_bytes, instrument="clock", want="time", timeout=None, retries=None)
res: 7:00:04
